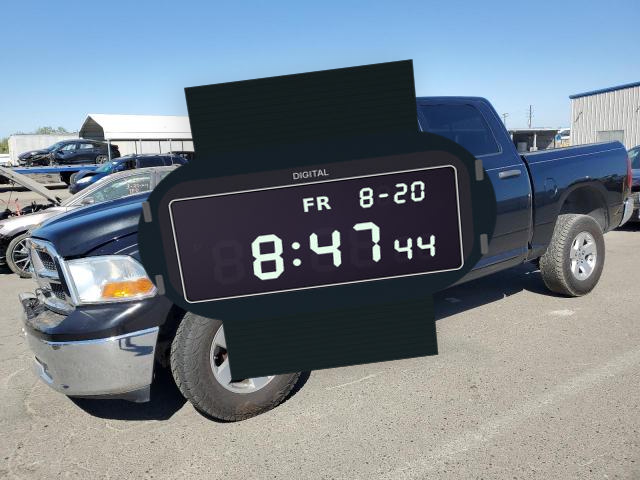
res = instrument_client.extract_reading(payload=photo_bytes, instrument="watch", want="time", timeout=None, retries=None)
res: 8:47:44
